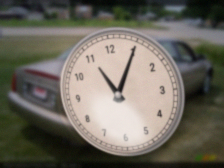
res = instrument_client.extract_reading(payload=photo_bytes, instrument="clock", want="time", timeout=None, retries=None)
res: 11:05
